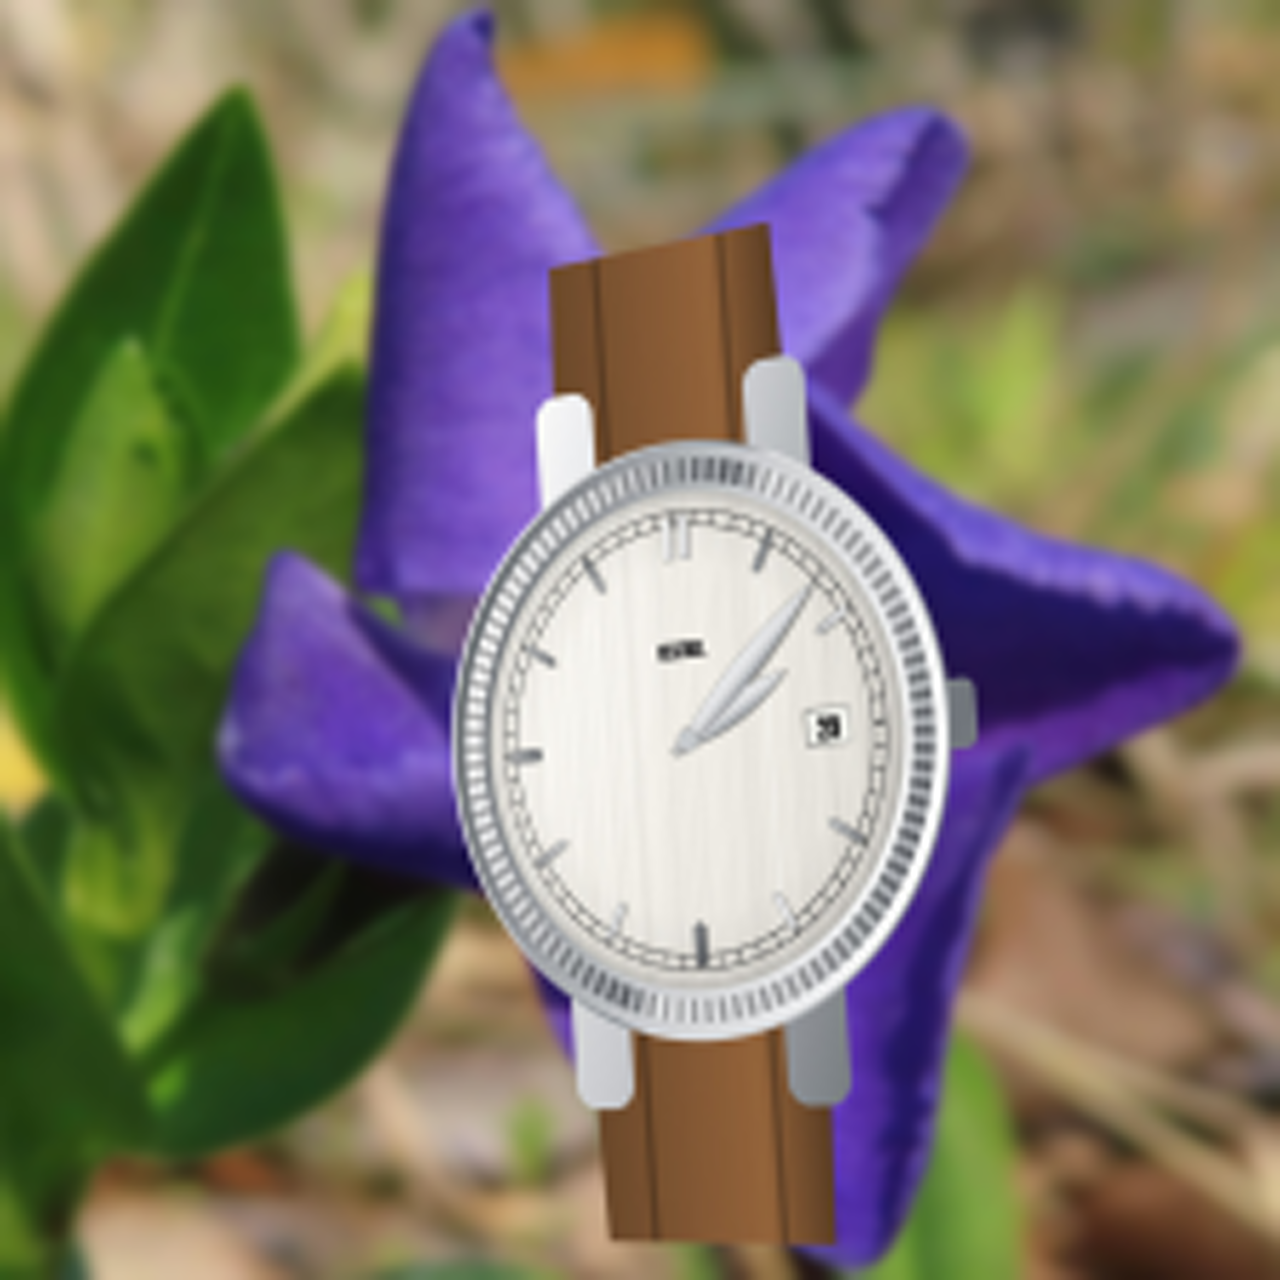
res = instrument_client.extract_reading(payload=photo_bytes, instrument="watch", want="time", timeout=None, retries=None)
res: 2:08
